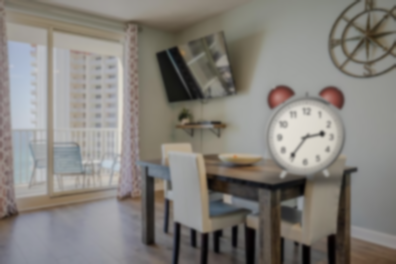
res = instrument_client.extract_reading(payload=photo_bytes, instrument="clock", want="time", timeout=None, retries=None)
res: 2:36
